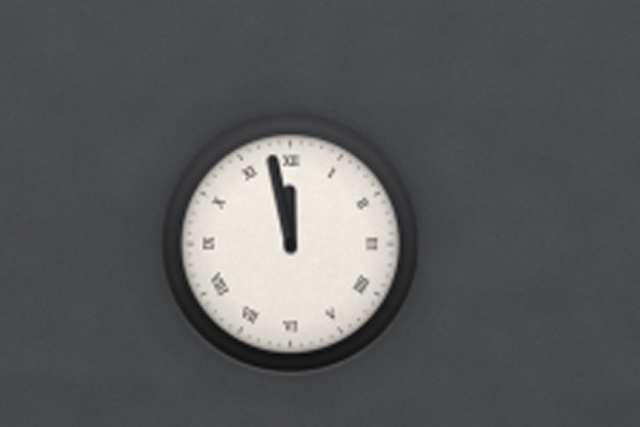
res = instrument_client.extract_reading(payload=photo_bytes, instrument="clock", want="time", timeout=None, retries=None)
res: 11:58
